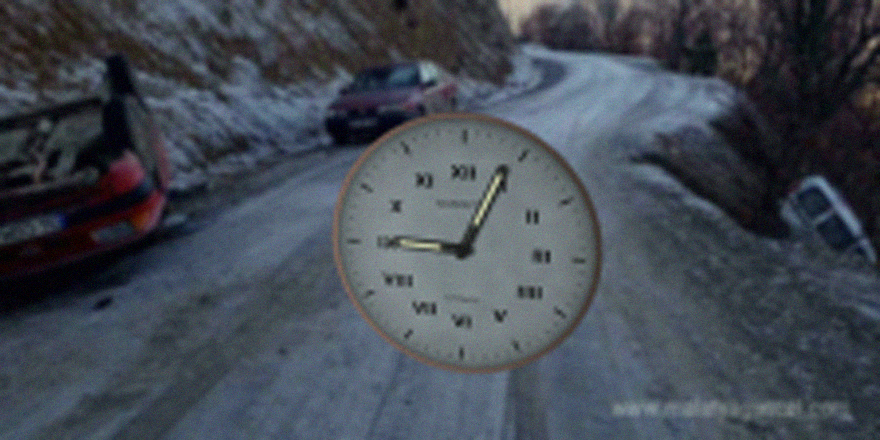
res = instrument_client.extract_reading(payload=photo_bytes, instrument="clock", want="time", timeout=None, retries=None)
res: 9:04
